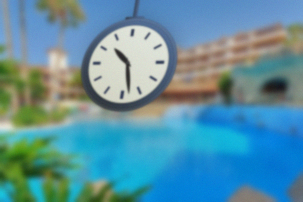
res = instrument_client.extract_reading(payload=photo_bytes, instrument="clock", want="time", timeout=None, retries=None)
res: 10:28
